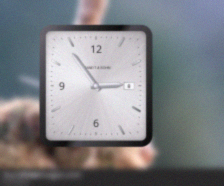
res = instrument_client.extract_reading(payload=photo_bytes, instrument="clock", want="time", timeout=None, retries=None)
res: 2:54
